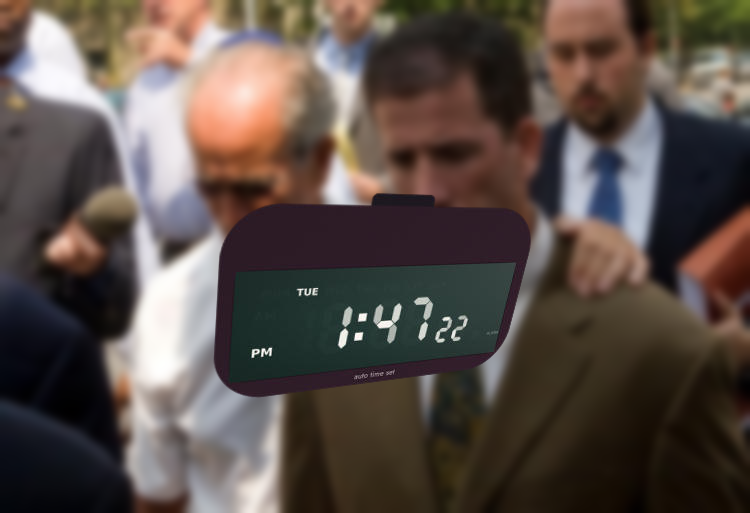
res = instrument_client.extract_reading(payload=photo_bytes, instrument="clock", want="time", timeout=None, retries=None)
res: 1:47:22
